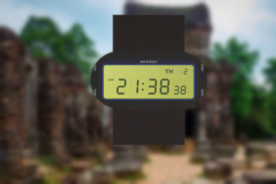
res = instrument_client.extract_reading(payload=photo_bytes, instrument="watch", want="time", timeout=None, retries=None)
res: 21:38:38
